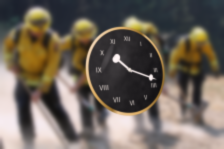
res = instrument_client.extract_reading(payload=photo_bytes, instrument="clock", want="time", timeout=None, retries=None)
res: 10:18
